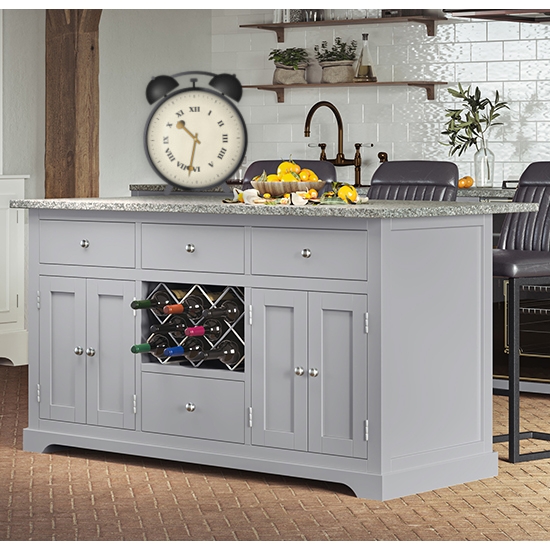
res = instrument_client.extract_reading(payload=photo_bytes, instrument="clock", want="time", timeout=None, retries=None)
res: 10:32
